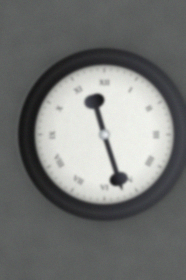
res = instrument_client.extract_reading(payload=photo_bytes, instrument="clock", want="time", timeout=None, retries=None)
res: 11:27
